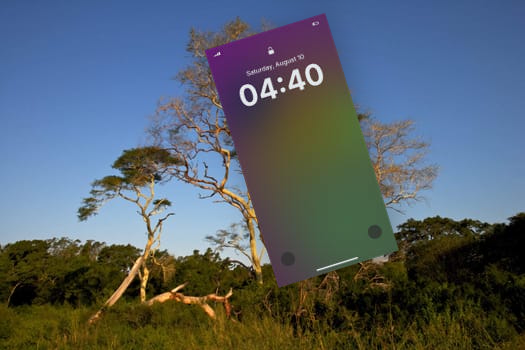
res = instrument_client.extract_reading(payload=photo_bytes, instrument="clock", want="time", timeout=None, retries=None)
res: 4:40
